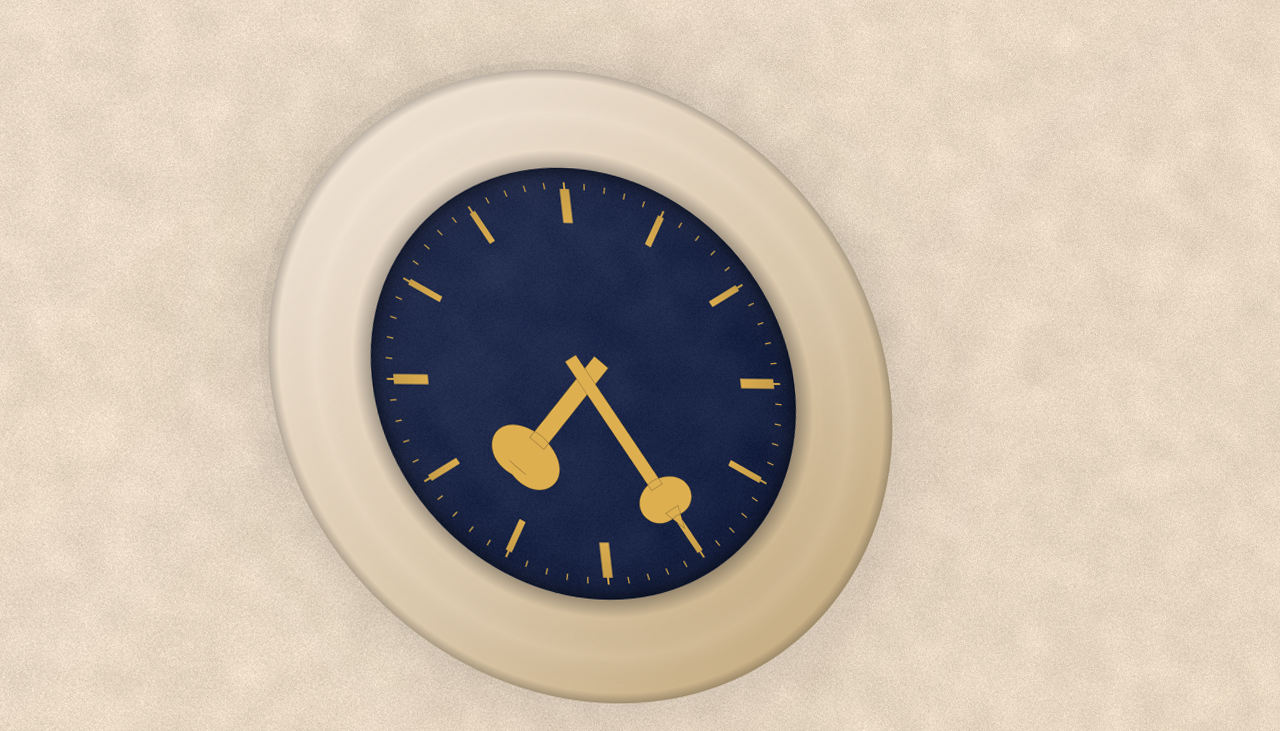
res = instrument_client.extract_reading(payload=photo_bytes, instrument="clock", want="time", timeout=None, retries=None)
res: 7:25
